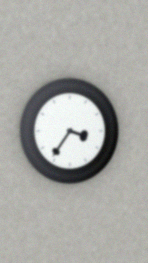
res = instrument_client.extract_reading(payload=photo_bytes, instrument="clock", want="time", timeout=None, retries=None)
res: 3:36
